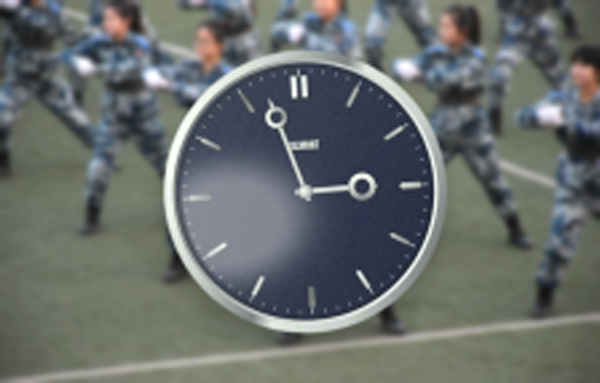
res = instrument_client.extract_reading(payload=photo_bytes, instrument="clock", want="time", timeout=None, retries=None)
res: 2:57
